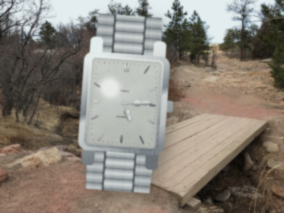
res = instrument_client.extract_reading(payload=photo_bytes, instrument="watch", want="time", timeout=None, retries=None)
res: 5:14
